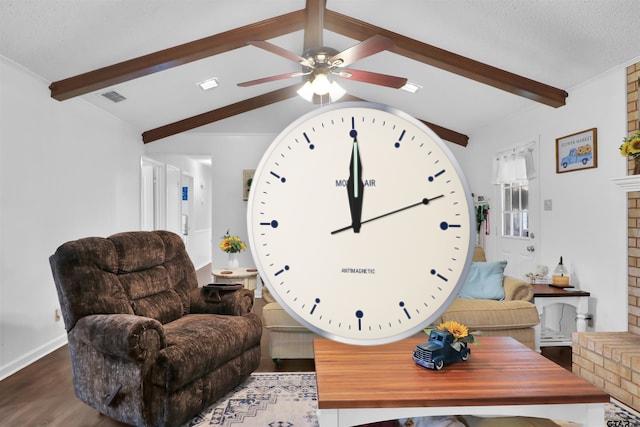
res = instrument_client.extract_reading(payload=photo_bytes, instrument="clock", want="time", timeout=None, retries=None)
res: 12:00:12
